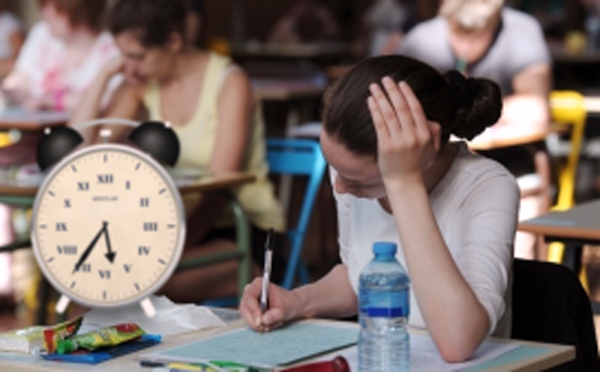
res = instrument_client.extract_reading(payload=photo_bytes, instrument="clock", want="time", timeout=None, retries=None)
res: 5:36
